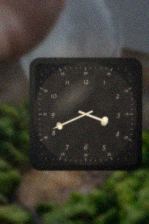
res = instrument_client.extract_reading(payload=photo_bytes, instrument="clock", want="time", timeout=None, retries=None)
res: 3:41
